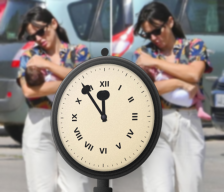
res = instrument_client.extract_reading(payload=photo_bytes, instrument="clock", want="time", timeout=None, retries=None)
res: 11:54
